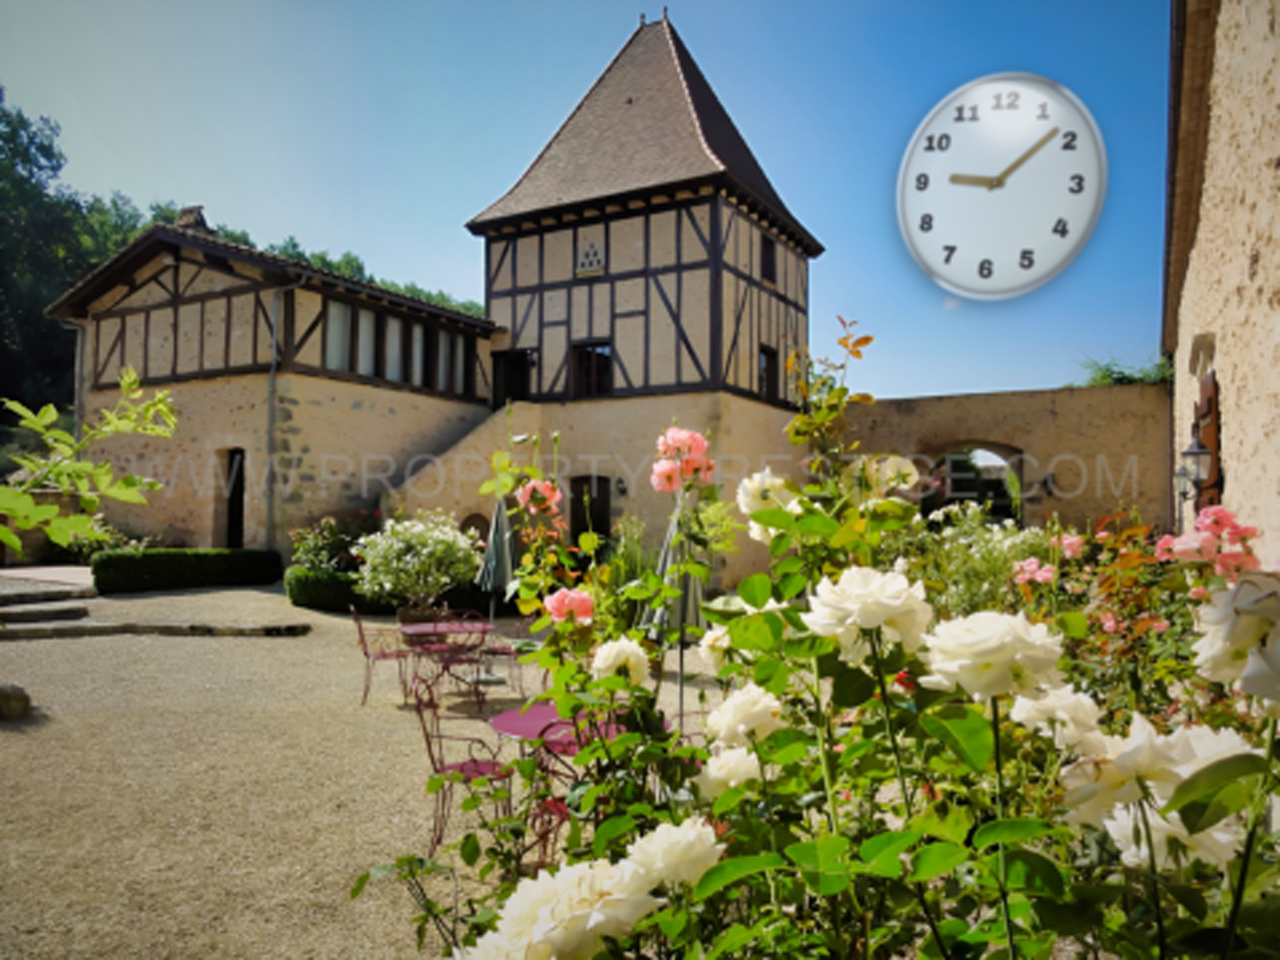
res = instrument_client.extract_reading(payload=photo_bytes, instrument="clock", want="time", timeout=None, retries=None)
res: 9:08
